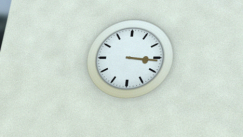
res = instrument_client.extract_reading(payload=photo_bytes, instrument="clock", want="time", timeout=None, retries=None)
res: 3:16
